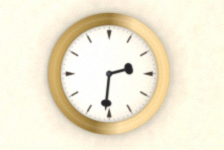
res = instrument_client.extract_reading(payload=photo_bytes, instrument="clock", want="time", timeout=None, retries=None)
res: 2:31
